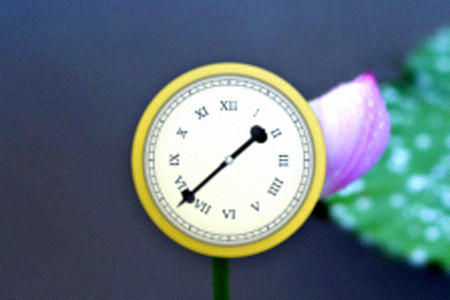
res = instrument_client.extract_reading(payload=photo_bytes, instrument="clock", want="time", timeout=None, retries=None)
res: 1:38
